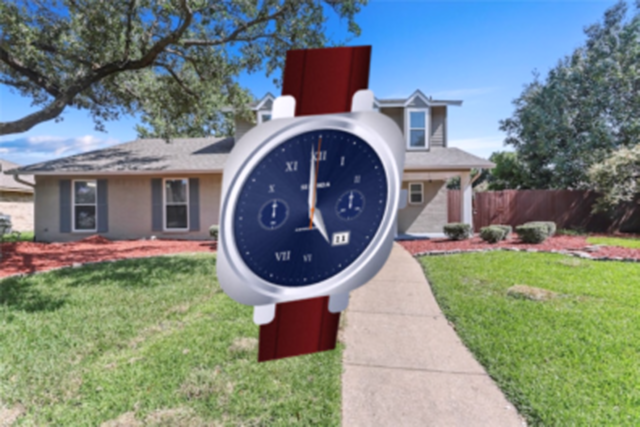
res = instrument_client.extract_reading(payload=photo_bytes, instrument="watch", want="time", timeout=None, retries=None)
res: 4:59
